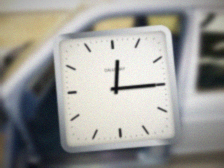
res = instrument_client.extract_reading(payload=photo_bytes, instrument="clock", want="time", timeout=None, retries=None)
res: 12:15
